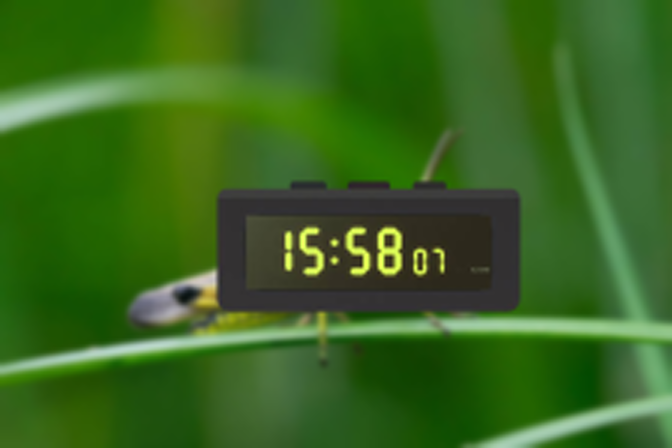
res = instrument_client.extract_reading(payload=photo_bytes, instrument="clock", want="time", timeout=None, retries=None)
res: 15:58:07
